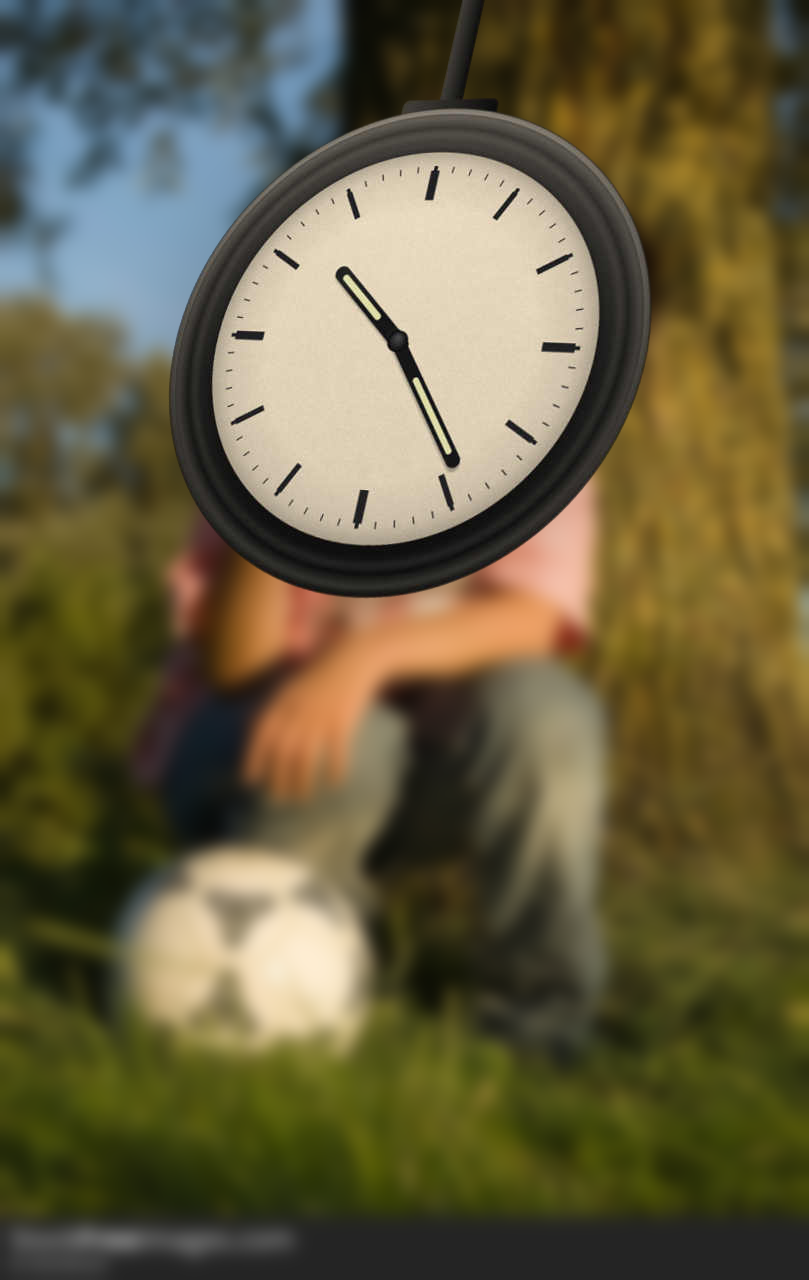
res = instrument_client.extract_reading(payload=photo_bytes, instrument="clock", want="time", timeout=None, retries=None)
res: 10:24
